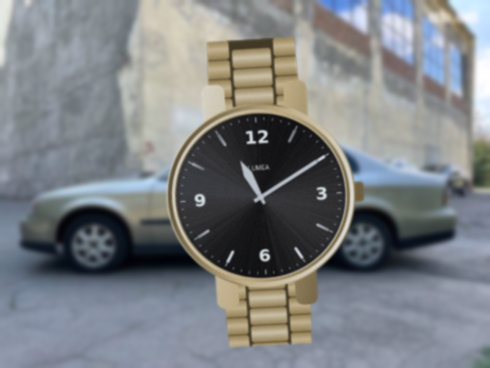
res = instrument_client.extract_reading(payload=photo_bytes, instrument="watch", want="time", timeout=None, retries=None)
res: 11:10
